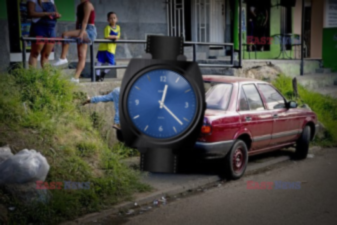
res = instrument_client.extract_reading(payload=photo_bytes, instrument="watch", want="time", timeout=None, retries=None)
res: 12:22
